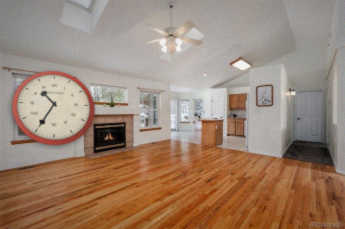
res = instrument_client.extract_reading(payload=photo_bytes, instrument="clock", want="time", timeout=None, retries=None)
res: 10:35
